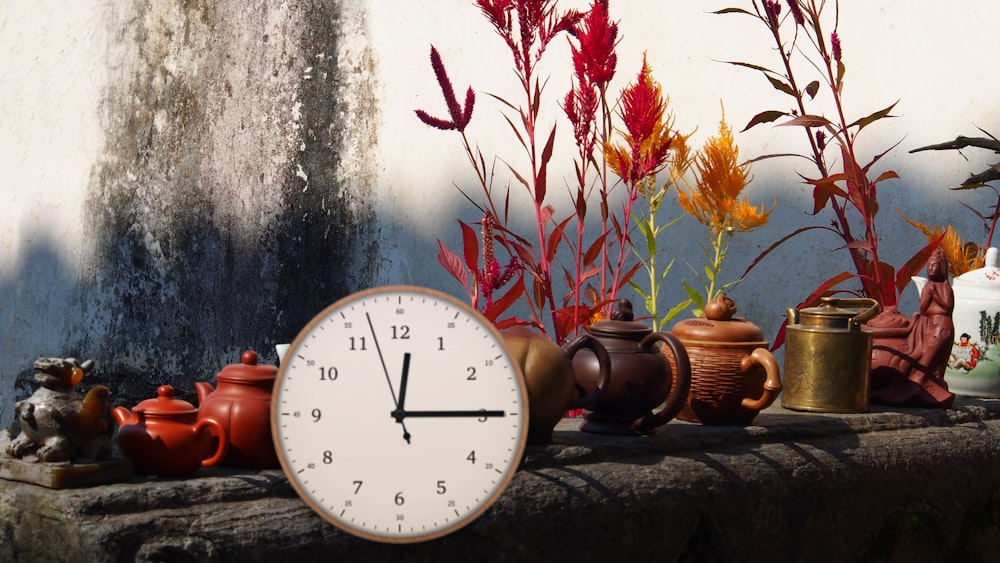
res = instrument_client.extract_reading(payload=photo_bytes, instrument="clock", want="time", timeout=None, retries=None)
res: 12:14:57
